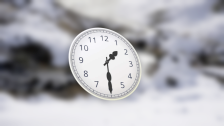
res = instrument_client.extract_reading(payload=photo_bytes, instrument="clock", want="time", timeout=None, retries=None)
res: 1:30
